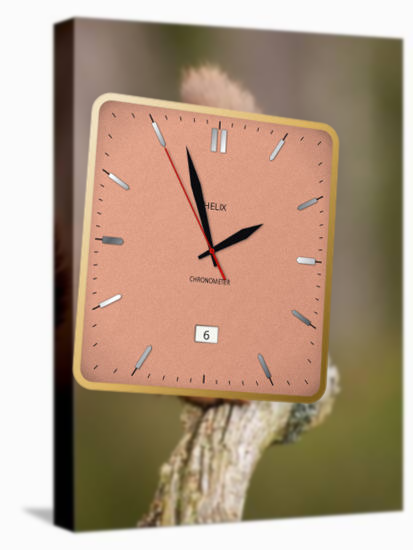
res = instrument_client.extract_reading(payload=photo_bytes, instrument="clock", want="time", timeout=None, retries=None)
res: 1:56:55
